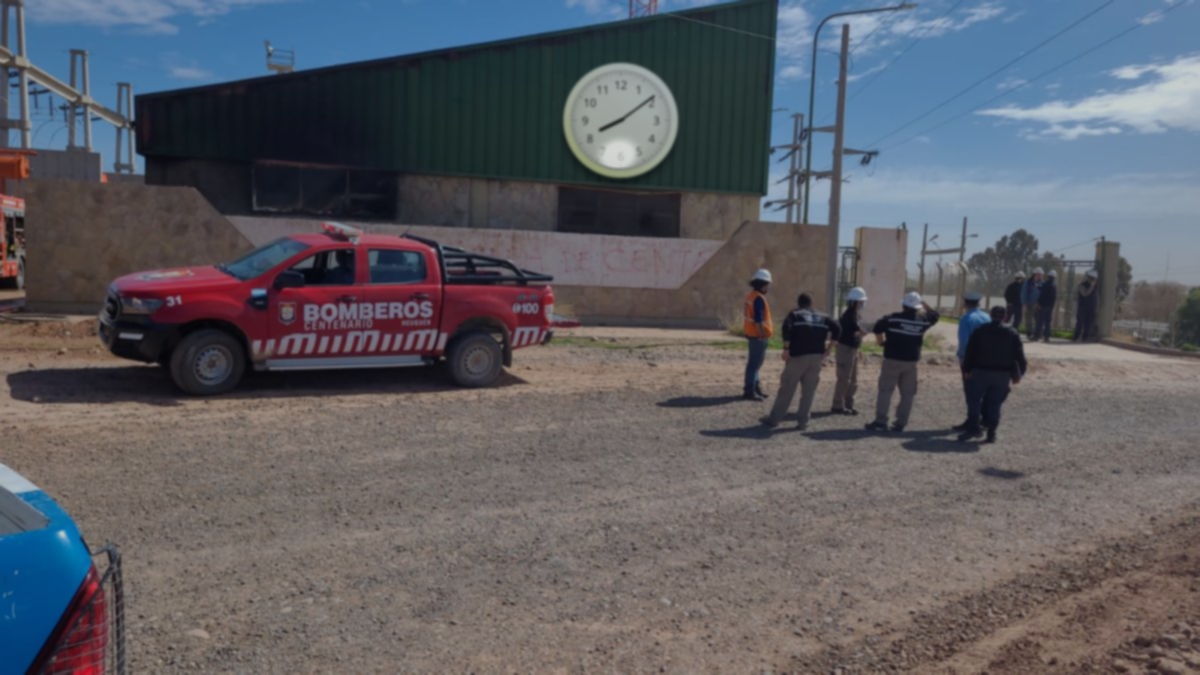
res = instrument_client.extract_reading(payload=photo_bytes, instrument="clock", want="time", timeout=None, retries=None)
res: 8:09
